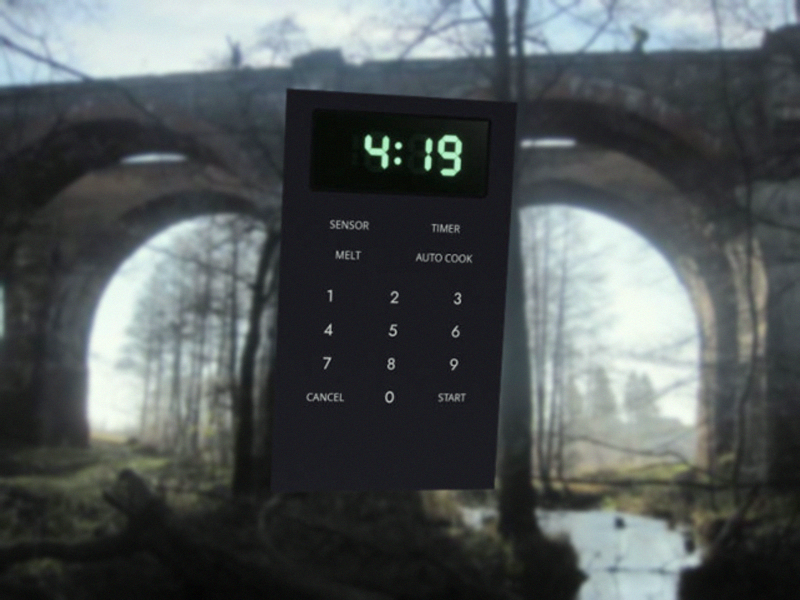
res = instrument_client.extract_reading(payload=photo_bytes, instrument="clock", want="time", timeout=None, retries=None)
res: 4:19
